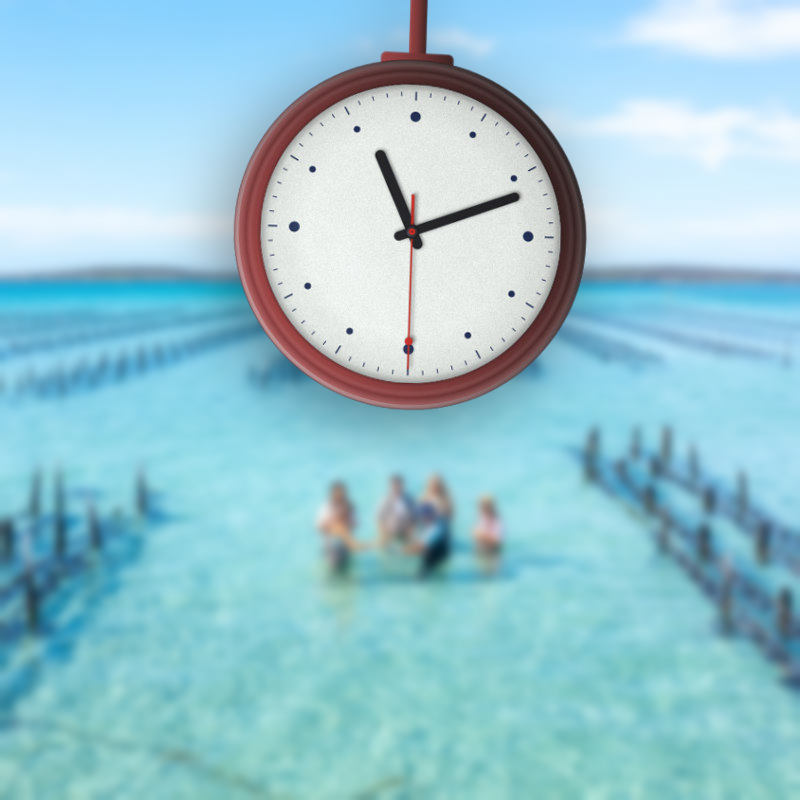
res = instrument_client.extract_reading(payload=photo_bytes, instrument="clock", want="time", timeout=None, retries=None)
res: 11:11:30
